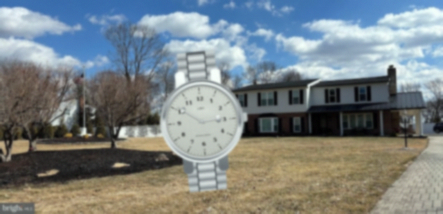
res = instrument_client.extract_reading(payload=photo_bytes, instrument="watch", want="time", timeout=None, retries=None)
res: 2:51
